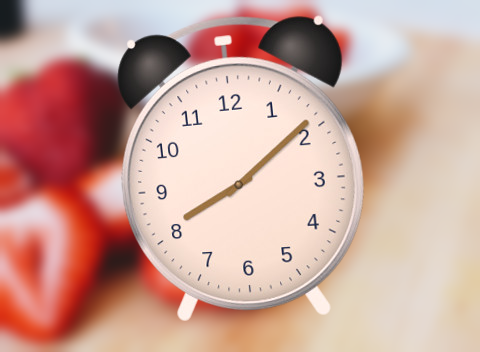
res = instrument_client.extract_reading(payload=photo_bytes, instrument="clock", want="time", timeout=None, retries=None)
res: 8:09
